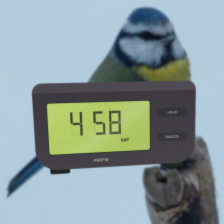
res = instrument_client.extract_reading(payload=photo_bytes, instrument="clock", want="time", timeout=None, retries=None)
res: 4:58
